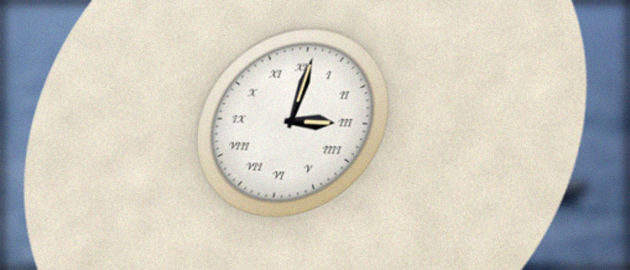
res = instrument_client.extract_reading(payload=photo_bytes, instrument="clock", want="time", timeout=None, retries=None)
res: 3:01
